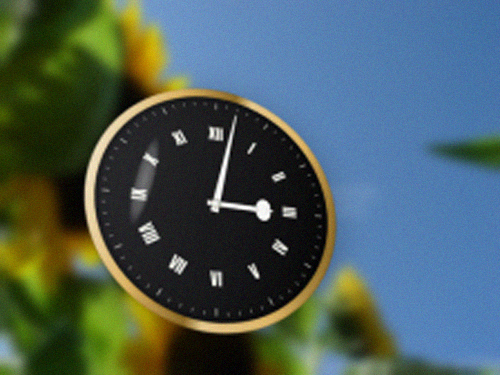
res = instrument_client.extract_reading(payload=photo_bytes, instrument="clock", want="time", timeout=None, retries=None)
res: 3:02
